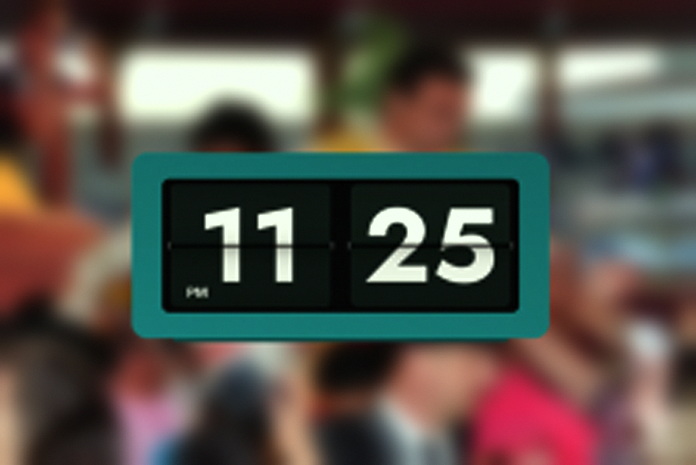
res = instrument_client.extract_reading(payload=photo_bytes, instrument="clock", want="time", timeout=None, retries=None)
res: 11:25
